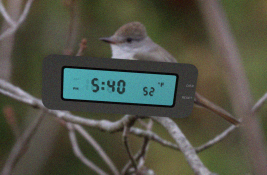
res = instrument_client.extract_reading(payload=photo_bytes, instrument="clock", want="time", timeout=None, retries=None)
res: 5:40
